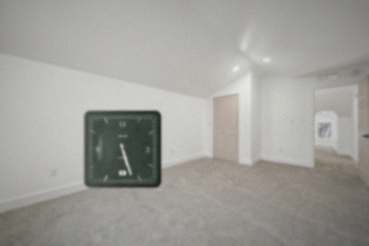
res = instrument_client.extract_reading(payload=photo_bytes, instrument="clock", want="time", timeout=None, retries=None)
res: 5:27
